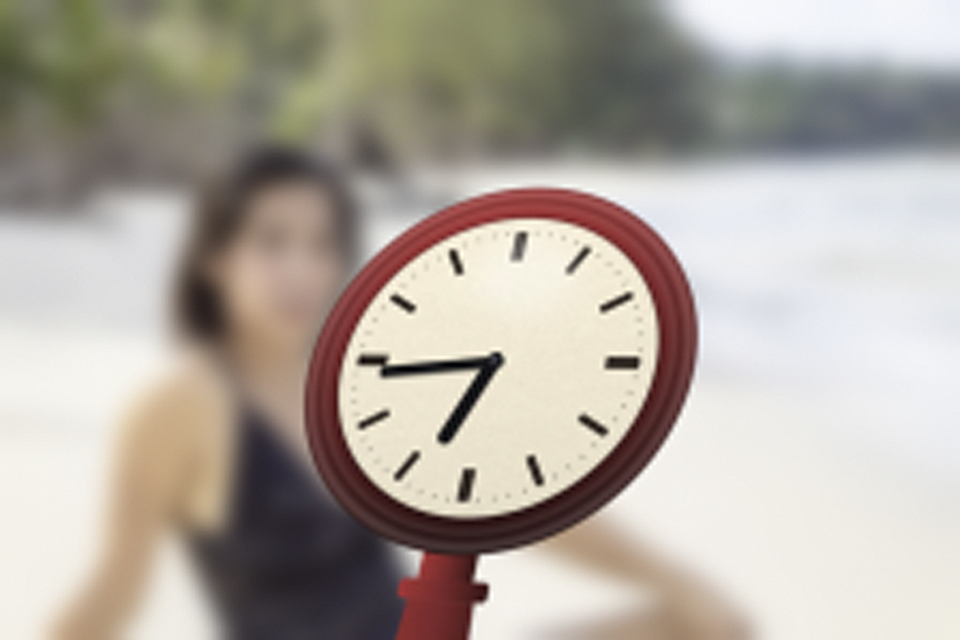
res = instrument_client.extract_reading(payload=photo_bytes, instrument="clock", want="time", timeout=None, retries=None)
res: 6:44
